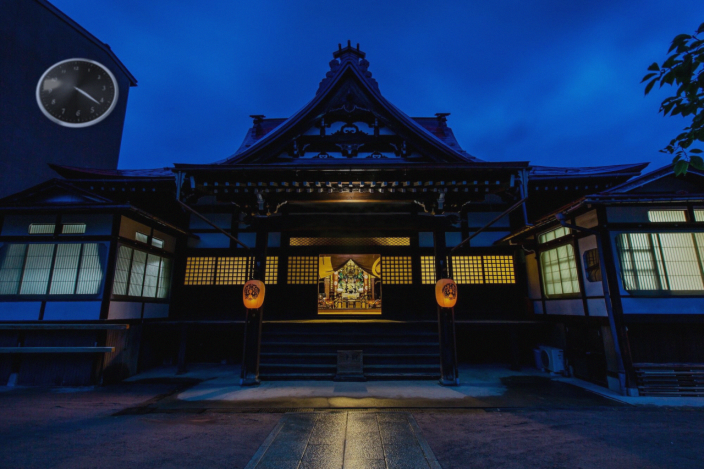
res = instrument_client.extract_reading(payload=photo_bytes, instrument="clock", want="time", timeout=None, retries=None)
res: 4:22
